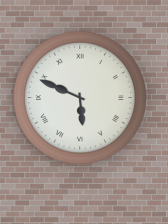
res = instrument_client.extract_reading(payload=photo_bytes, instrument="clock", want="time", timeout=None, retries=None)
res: 5:49
